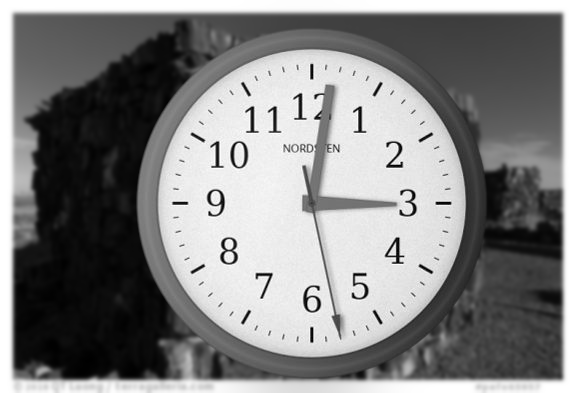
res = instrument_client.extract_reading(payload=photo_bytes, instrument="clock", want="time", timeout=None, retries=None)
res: 3:01:28
